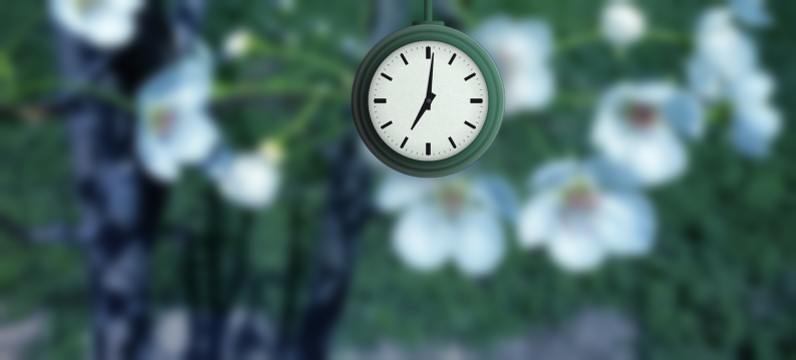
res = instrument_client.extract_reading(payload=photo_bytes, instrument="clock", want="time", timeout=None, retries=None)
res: 7:01
